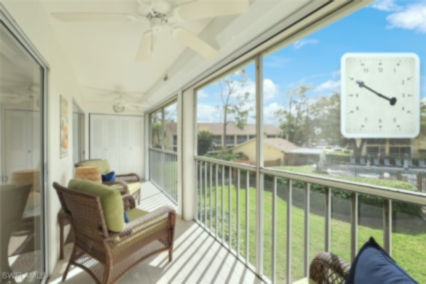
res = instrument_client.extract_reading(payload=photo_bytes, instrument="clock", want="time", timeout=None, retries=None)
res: 3:50
